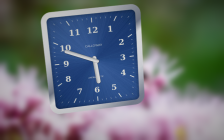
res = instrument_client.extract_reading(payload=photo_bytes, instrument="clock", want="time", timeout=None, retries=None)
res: 5:49
